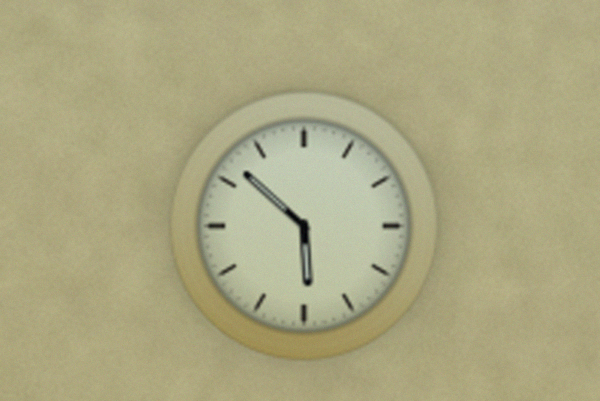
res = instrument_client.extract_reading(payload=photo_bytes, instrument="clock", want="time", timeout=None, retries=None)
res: 5:52
